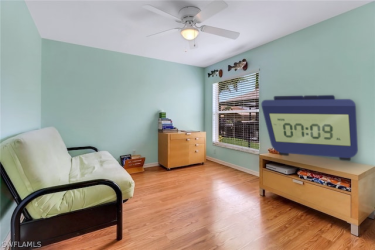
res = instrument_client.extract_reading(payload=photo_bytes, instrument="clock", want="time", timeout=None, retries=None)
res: 7:09
